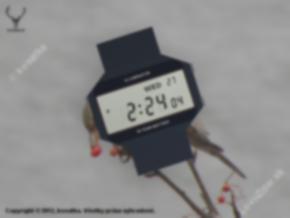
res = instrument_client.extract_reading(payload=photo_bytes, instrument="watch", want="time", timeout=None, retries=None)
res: 2:24
